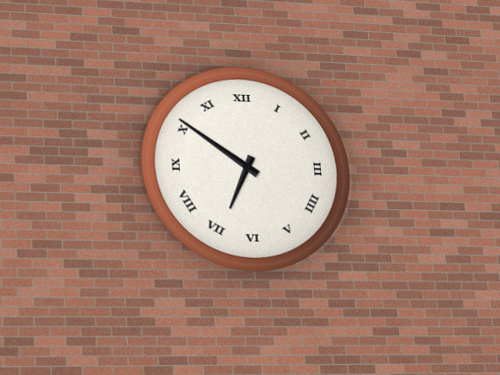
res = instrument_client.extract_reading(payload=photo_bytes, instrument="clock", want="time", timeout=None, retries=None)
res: 6:51
